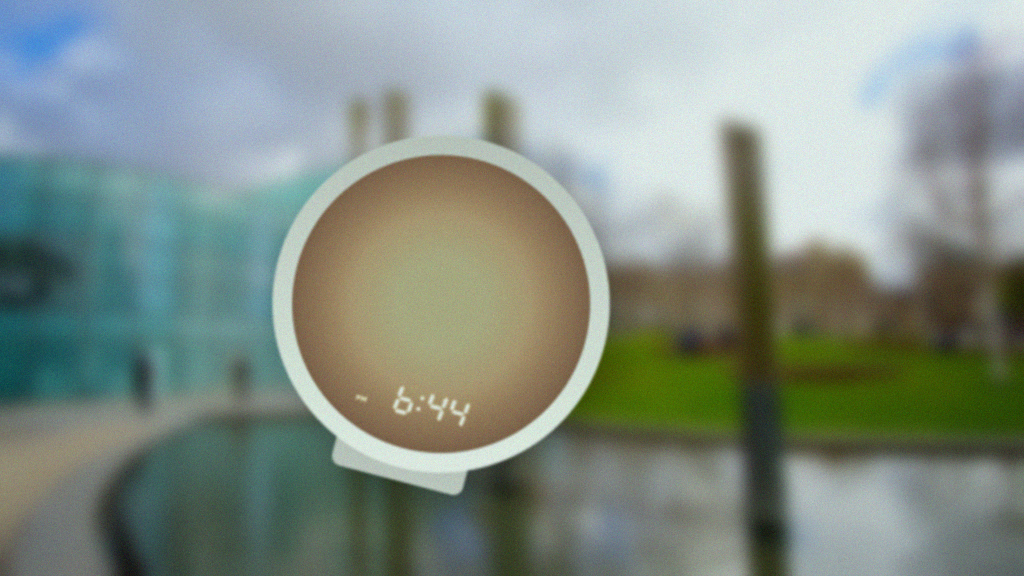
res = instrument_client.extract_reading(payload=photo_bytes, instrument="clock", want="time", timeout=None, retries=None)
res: 6:44
